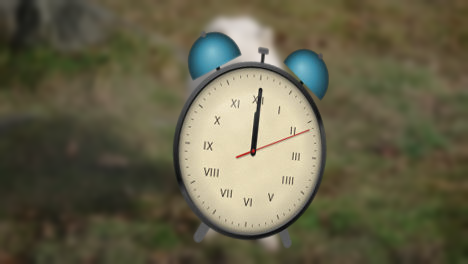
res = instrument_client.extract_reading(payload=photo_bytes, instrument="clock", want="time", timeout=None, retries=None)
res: 12:00:11
